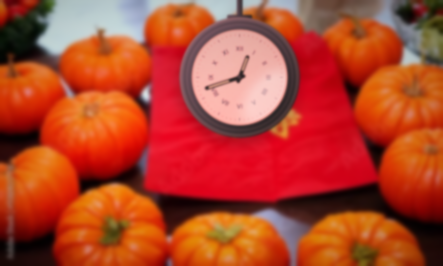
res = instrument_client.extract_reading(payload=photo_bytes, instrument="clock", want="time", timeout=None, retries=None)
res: 12:42
